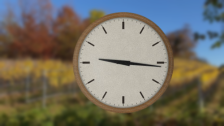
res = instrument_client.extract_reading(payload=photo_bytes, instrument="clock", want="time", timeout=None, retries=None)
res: 9:16
